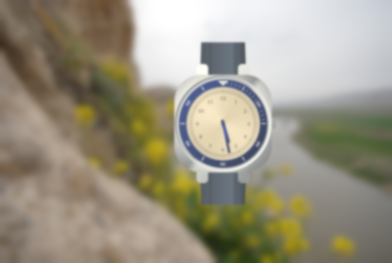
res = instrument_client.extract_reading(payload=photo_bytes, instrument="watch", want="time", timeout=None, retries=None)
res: 5:28
